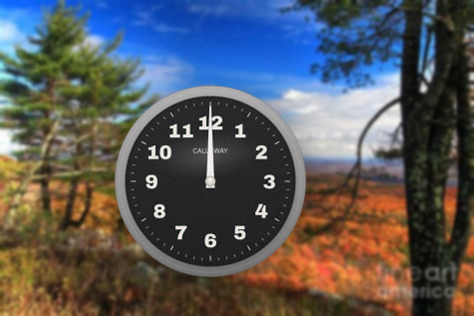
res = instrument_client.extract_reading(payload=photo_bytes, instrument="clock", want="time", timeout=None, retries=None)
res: 12:00
